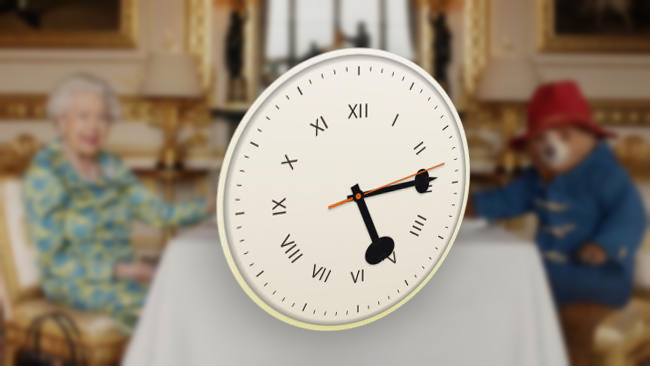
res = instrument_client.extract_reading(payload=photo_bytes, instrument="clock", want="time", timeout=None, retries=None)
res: 5:14:13
